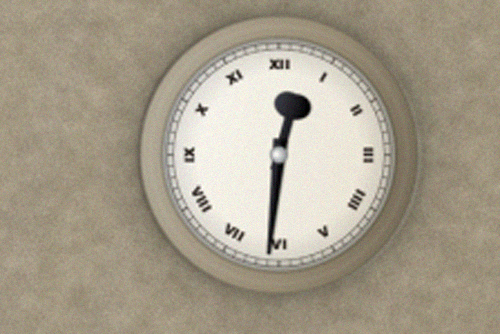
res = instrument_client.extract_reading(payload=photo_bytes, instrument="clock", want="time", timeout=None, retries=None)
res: 12:31
